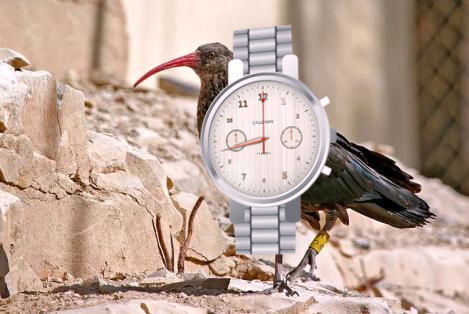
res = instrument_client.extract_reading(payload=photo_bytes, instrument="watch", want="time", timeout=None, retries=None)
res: 8:43
